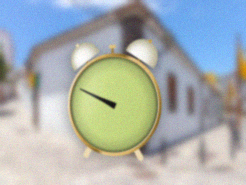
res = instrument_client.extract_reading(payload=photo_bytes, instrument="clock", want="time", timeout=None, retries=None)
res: 9:49
